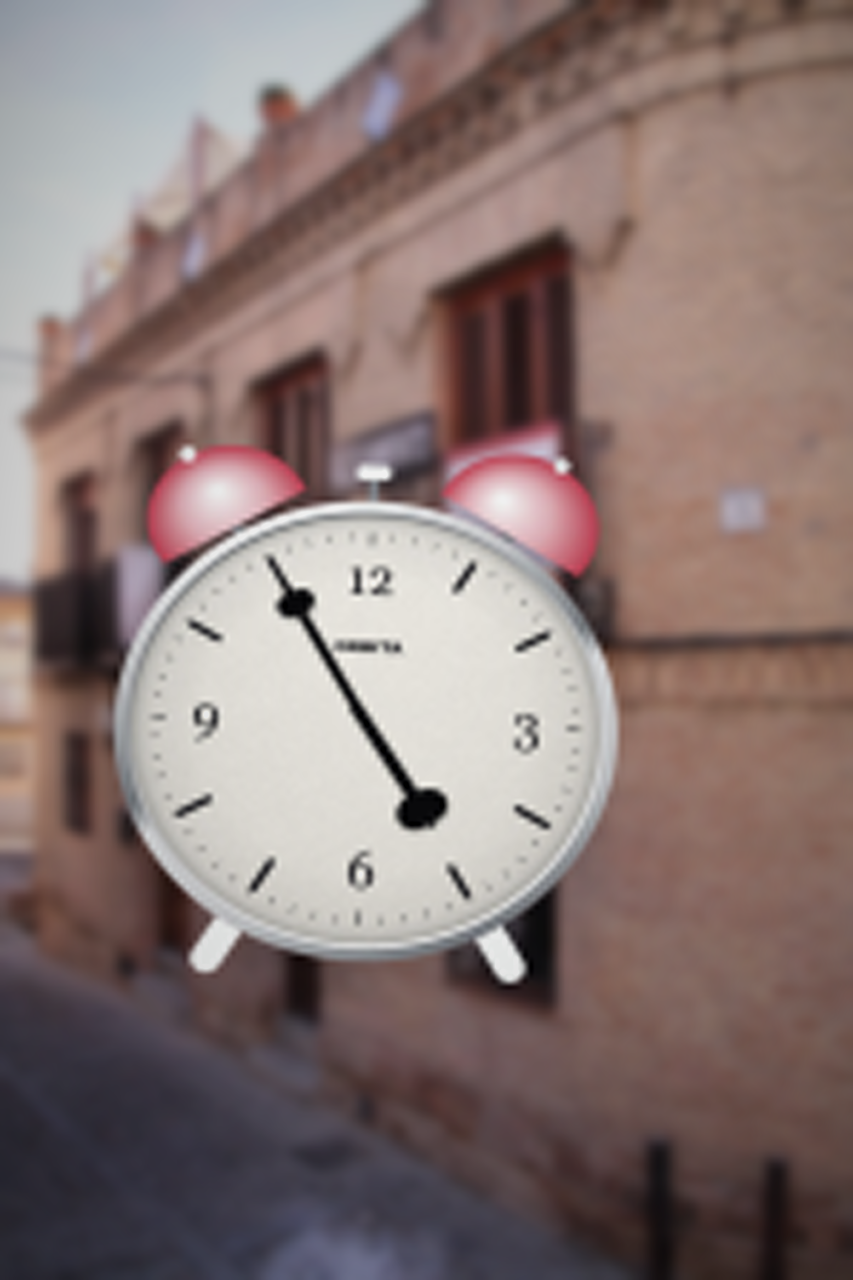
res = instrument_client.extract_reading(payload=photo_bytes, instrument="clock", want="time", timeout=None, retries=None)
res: 4:55
